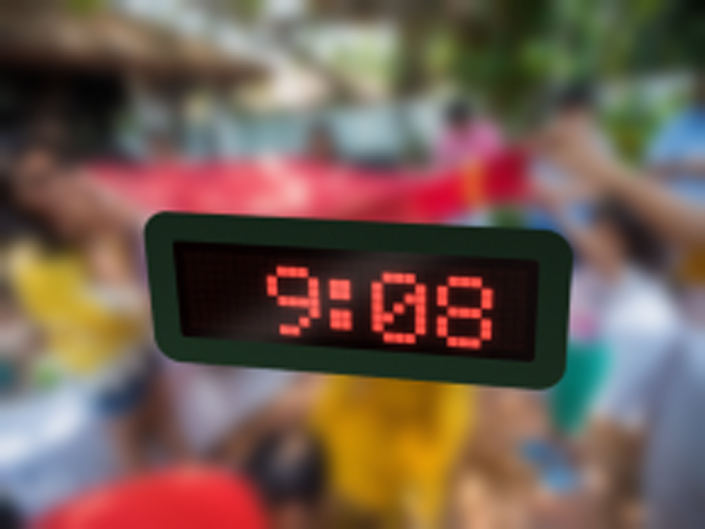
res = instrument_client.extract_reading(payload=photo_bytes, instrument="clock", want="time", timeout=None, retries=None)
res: 9:08
